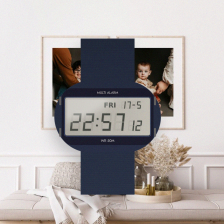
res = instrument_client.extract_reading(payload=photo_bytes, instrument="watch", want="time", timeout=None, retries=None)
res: 22:57:12
